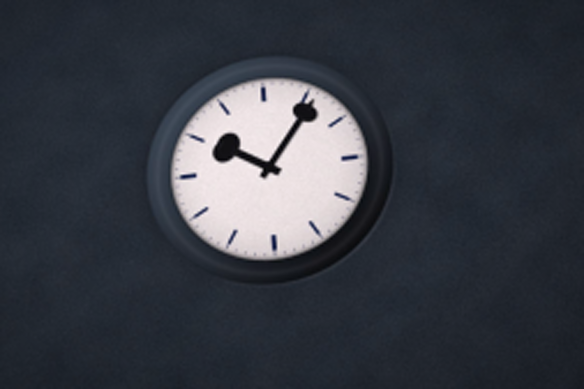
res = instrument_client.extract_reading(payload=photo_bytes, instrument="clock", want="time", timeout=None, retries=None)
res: 10:06
